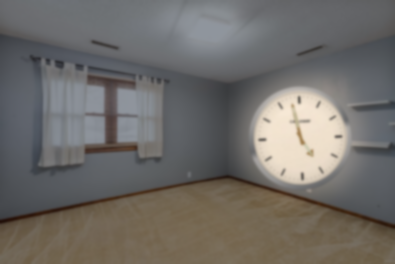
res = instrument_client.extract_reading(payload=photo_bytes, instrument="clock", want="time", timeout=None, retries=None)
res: 4:58
